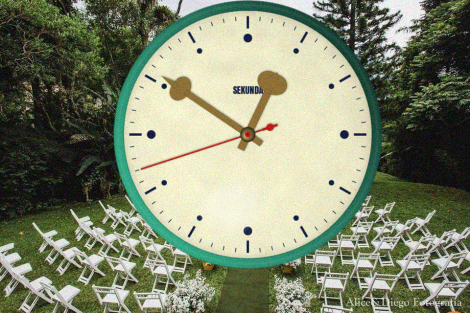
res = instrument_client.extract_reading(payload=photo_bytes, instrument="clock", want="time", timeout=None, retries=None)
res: 12:50:42
